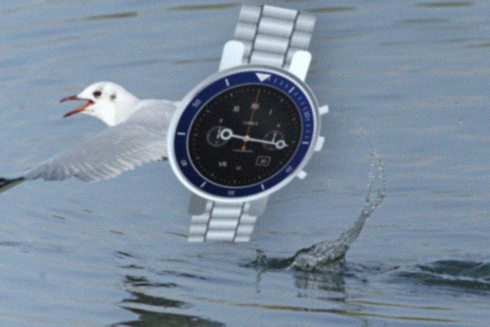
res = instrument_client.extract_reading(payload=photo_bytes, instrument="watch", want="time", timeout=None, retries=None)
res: 9:16
